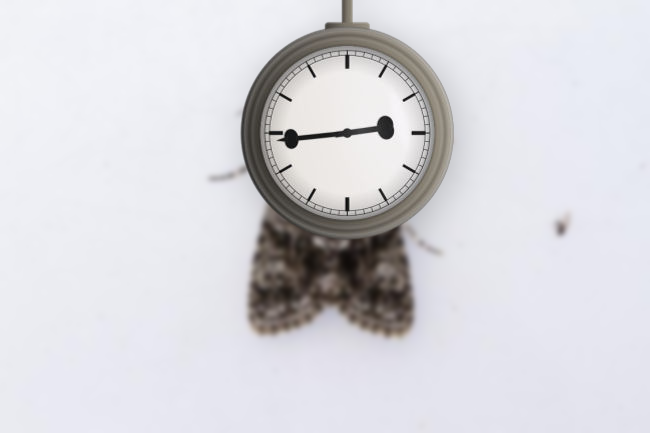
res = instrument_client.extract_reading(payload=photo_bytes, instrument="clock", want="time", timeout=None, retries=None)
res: 2:44
